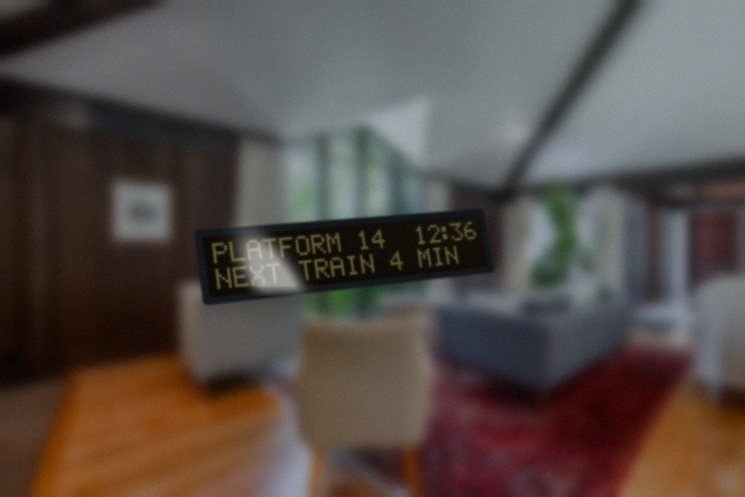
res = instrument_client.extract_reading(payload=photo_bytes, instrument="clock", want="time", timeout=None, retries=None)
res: 12:36
